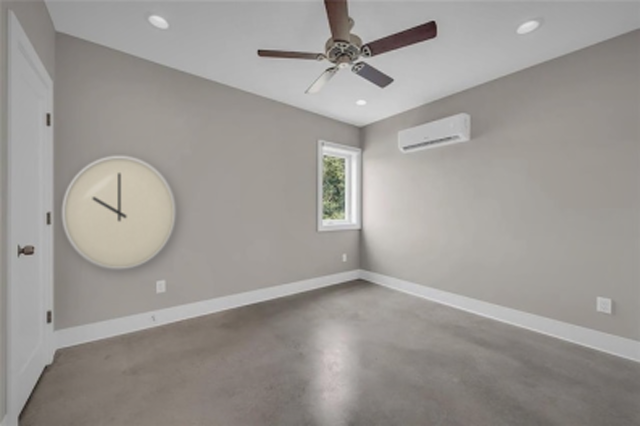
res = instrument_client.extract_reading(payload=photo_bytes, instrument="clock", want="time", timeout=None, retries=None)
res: 10:00
